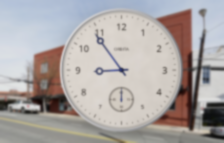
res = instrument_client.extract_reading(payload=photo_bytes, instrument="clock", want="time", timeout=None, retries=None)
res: 8:54
